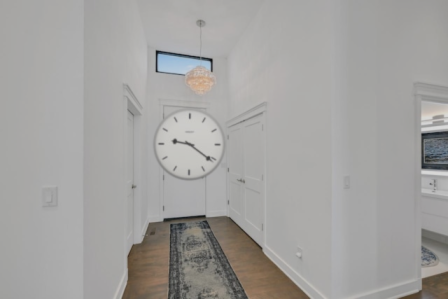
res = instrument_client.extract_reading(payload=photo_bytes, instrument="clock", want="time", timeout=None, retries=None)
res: 9:21
